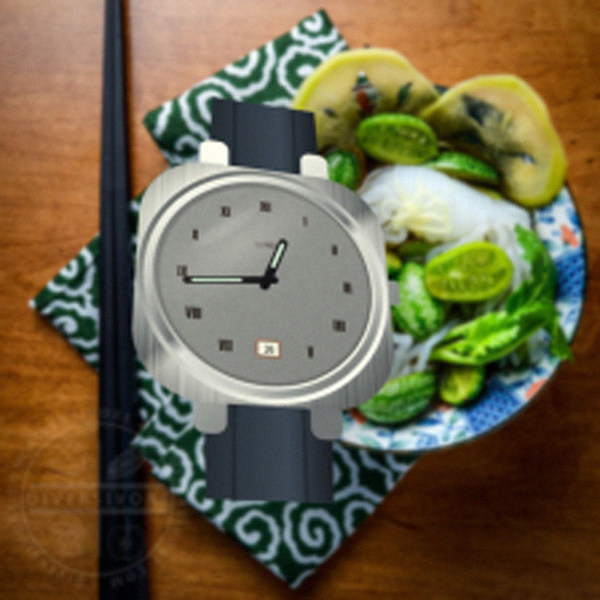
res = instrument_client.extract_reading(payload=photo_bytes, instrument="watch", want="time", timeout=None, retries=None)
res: 12:44
